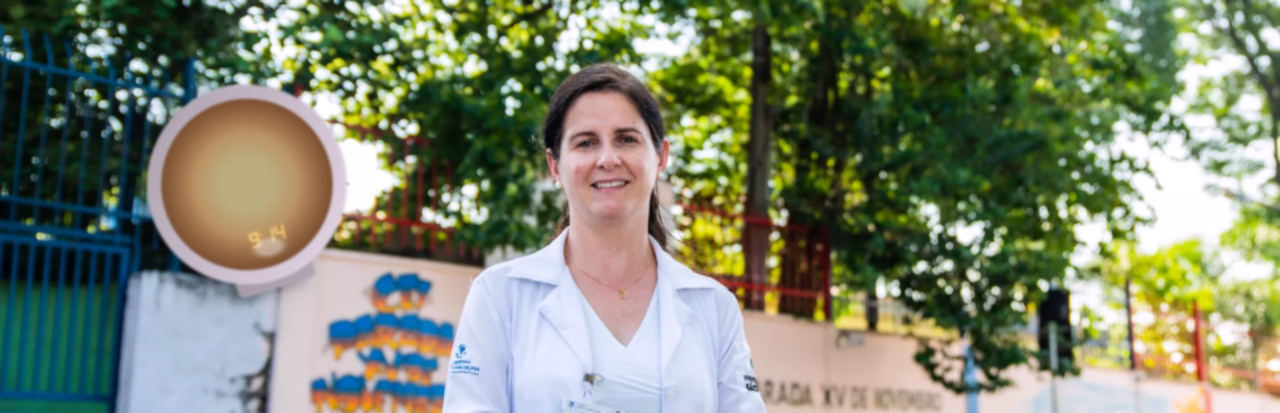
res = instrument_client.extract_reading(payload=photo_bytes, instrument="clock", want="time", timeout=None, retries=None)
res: 9:14
